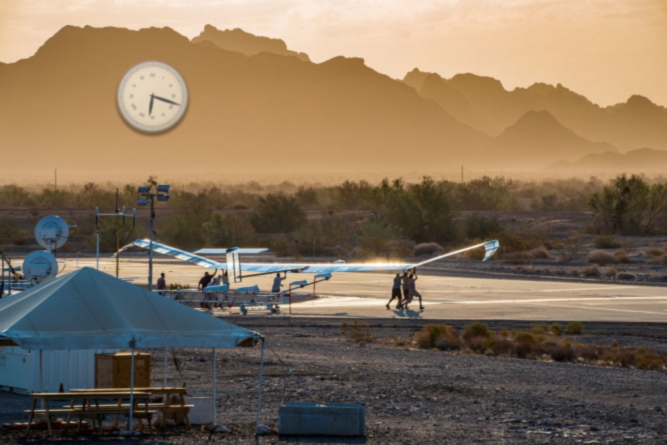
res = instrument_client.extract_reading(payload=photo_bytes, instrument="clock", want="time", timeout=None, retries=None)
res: 6:18
